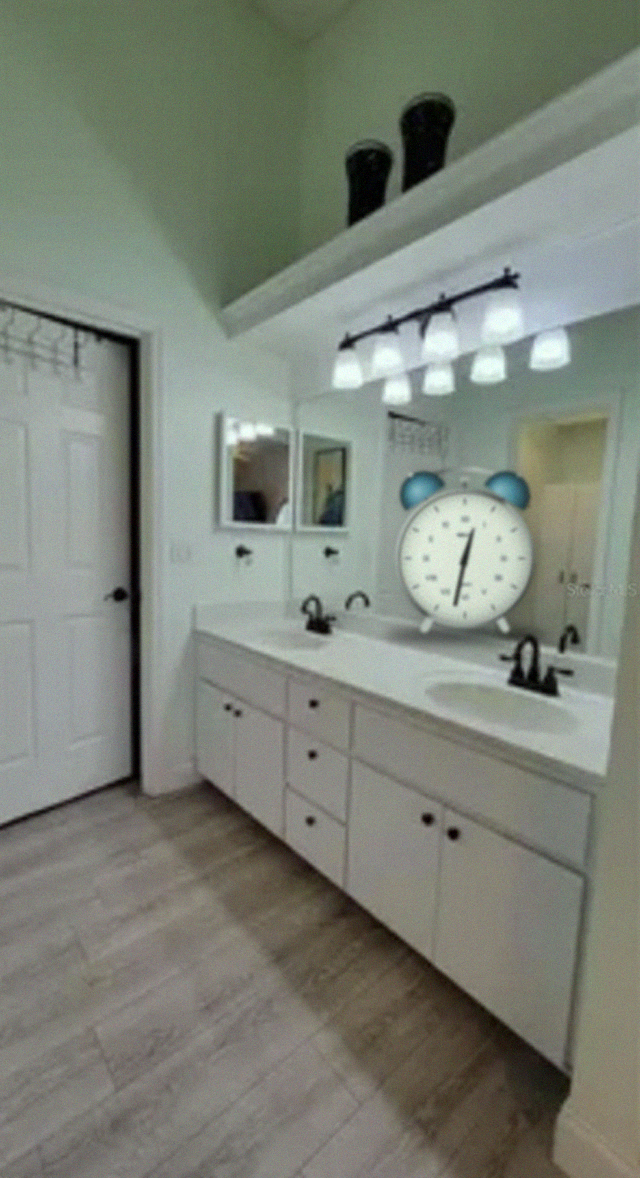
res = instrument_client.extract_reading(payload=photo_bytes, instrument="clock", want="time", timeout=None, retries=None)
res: 12:32
